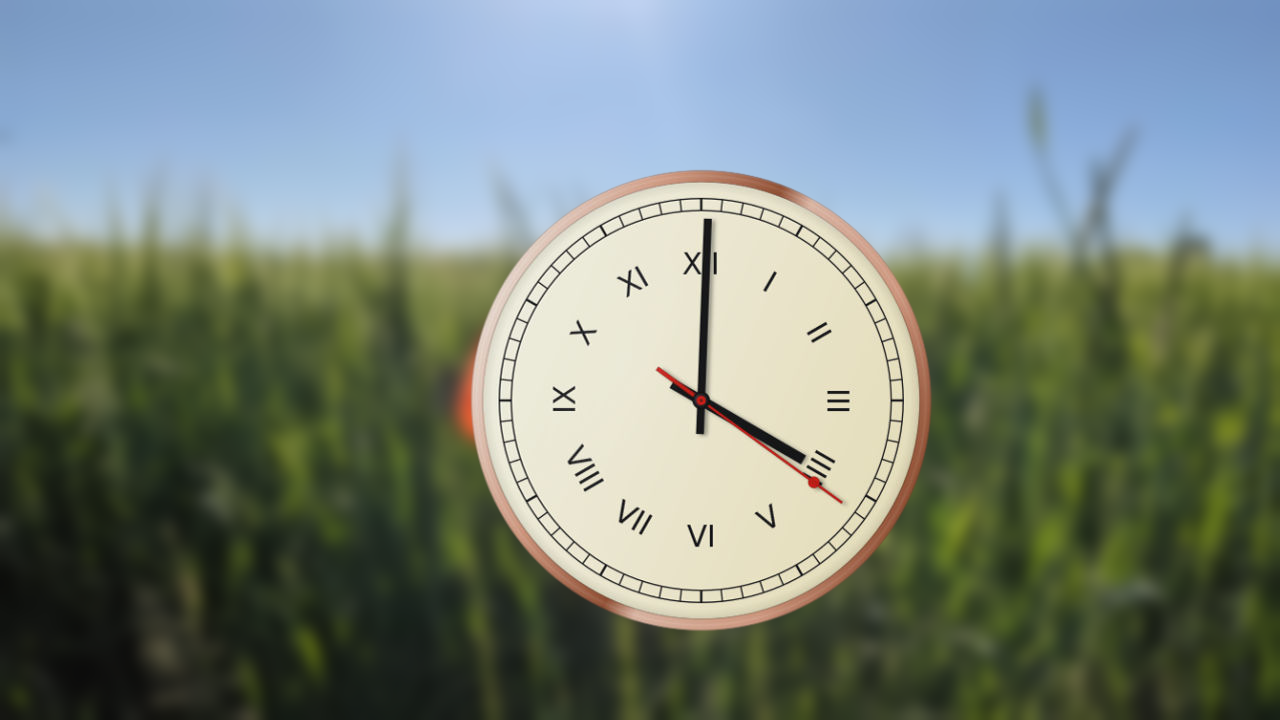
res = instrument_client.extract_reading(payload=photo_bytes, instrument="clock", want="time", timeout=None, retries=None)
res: 4:00:21
